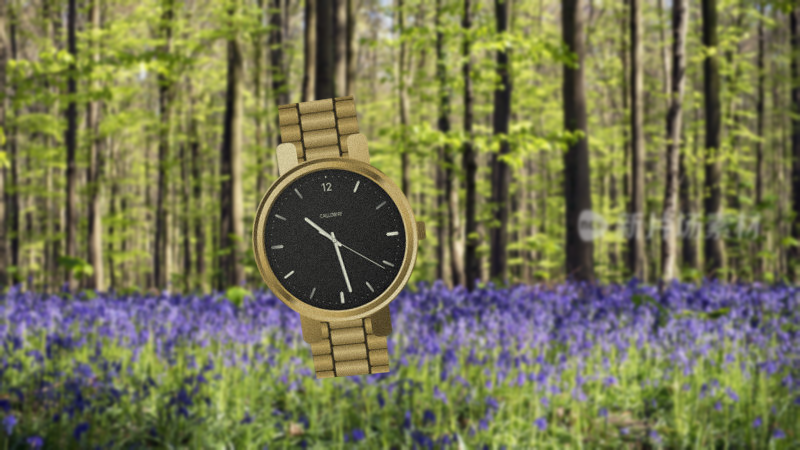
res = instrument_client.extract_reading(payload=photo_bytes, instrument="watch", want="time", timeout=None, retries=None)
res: 10:28:21
